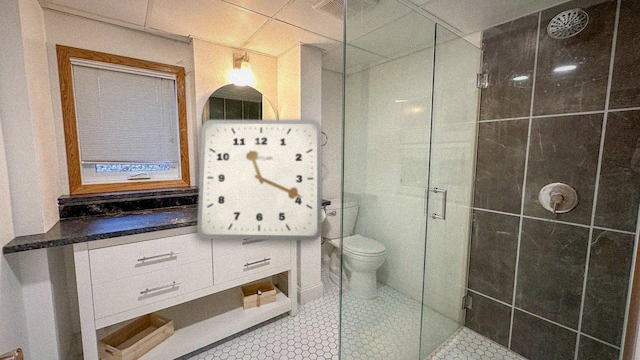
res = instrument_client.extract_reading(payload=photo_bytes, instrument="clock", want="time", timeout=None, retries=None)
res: 11:19
